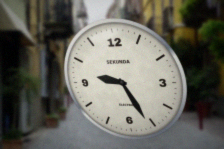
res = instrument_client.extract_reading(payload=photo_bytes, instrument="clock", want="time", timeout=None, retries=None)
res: 9:26
